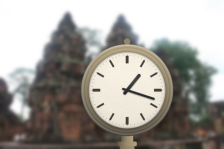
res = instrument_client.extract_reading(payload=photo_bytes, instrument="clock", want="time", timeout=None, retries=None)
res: 1:18
